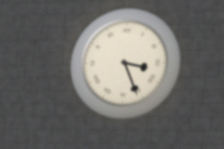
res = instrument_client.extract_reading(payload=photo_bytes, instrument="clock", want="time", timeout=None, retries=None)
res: 3:26
